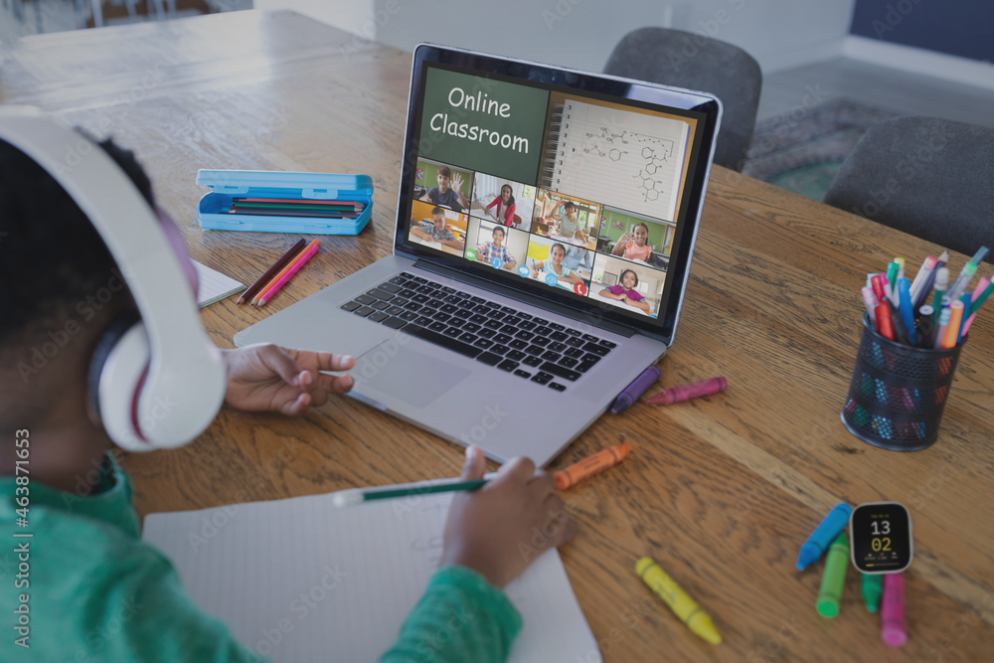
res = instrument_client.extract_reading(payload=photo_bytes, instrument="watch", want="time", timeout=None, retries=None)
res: 13:02
